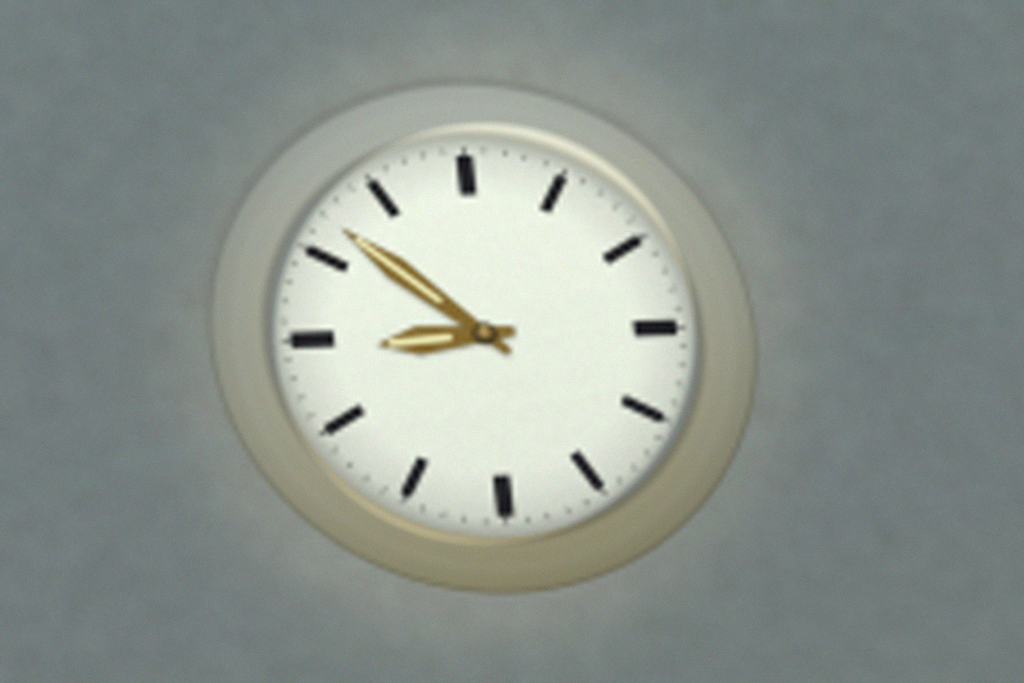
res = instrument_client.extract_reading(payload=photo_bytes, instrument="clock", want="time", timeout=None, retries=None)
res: 8:52
